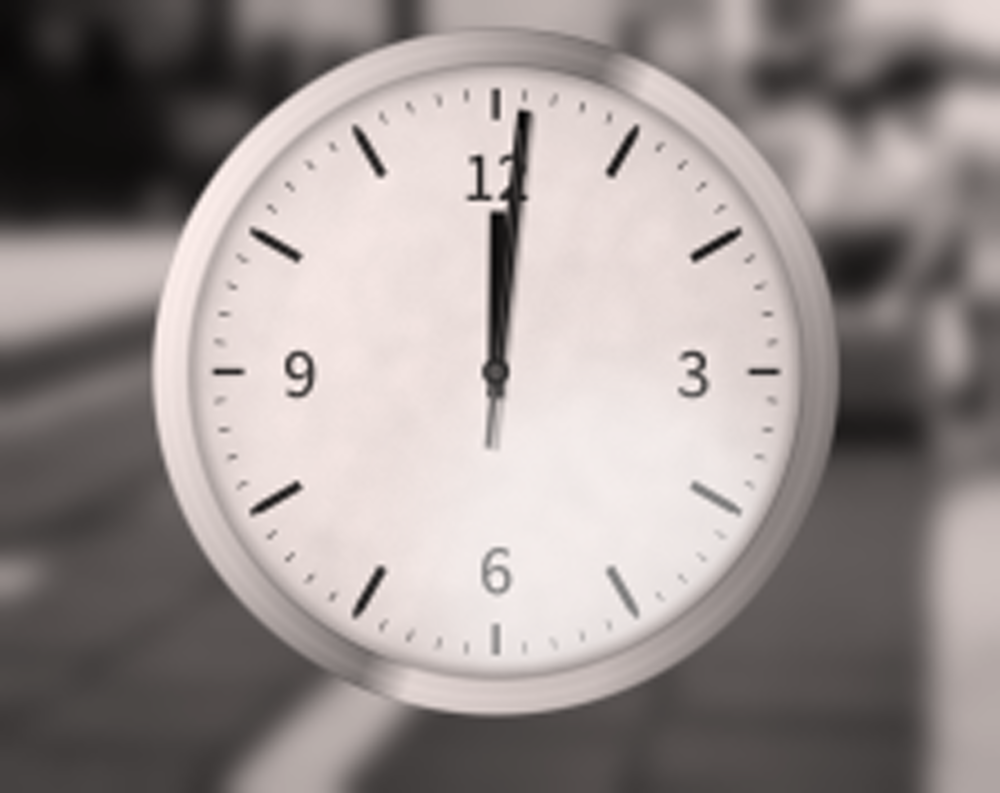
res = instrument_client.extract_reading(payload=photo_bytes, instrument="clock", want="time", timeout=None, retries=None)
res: 12:01:01
